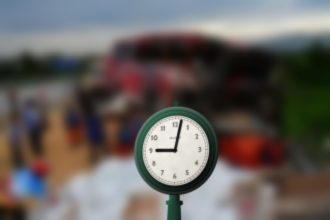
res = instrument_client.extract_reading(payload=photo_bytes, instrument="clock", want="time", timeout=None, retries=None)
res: 9:02
